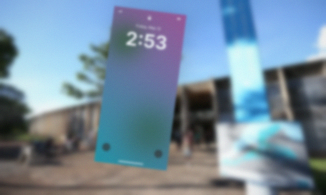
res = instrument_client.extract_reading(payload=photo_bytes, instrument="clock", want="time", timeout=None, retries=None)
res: 2:53
